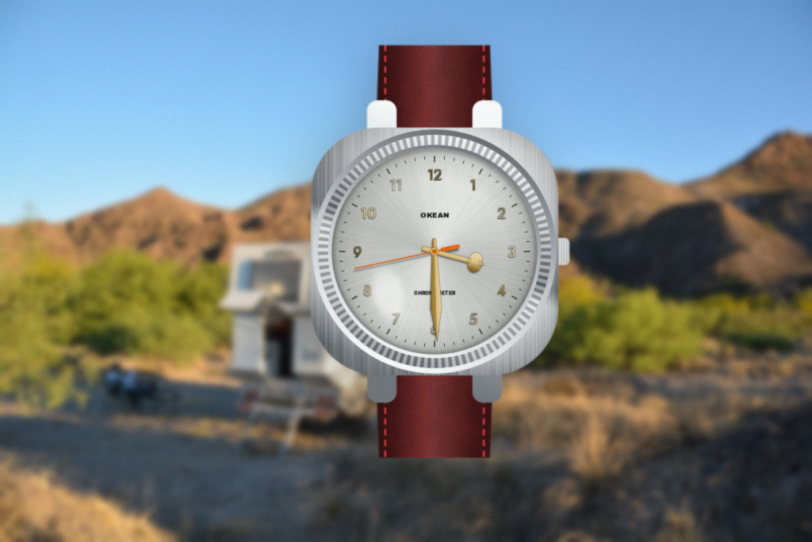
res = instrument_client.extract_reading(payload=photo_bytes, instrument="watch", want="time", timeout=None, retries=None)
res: 3:29:43
